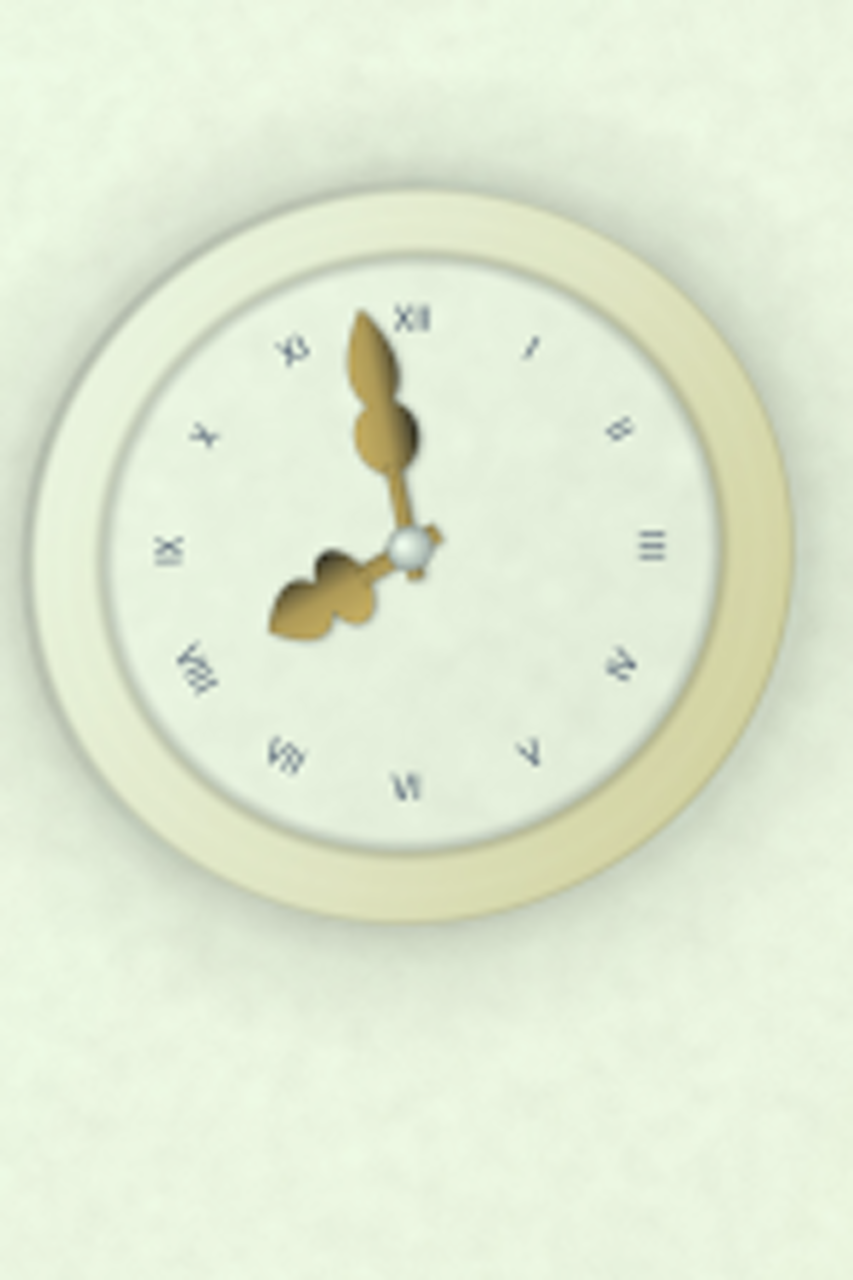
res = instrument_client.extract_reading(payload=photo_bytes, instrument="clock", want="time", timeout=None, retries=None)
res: 7:58
